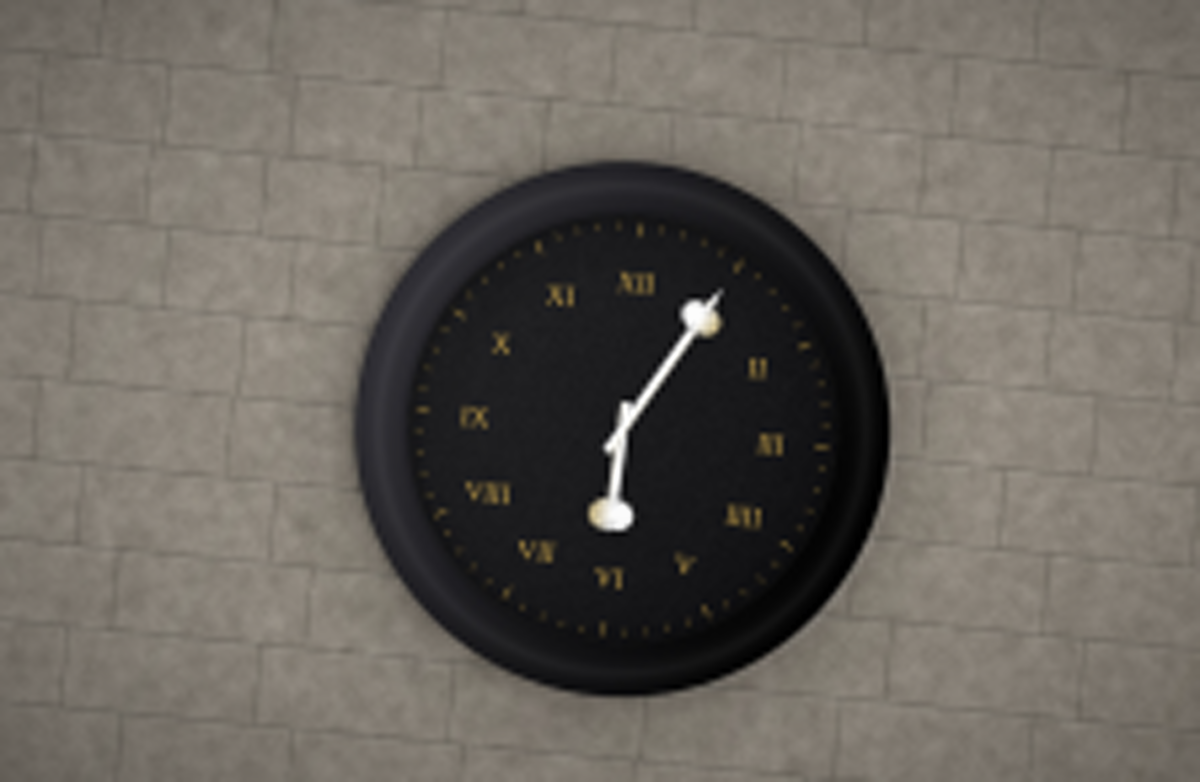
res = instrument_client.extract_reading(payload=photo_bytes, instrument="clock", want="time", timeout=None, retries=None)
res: 6:05
